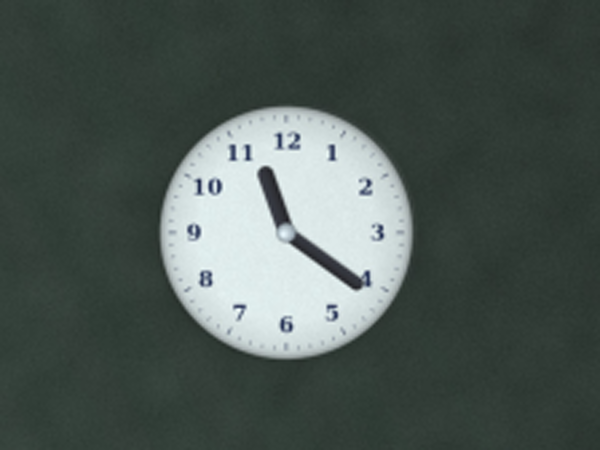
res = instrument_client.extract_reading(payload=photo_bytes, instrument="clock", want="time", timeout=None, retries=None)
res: 11:21
